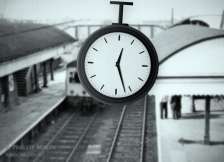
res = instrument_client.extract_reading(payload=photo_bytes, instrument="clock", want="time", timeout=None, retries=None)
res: 12:27
